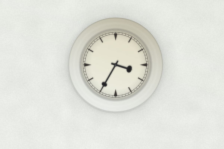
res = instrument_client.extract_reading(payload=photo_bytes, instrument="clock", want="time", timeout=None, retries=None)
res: 3:35
